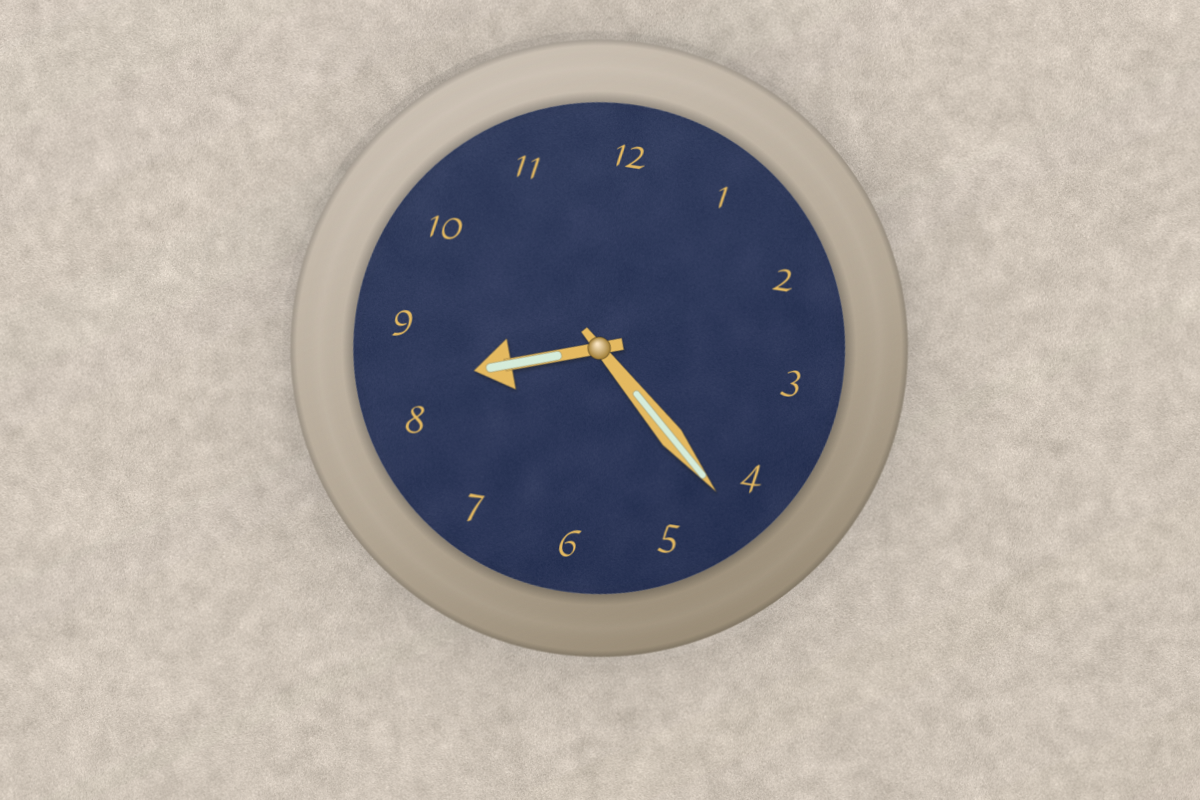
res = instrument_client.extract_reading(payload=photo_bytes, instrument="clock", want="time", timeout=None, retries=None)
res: 8:22
